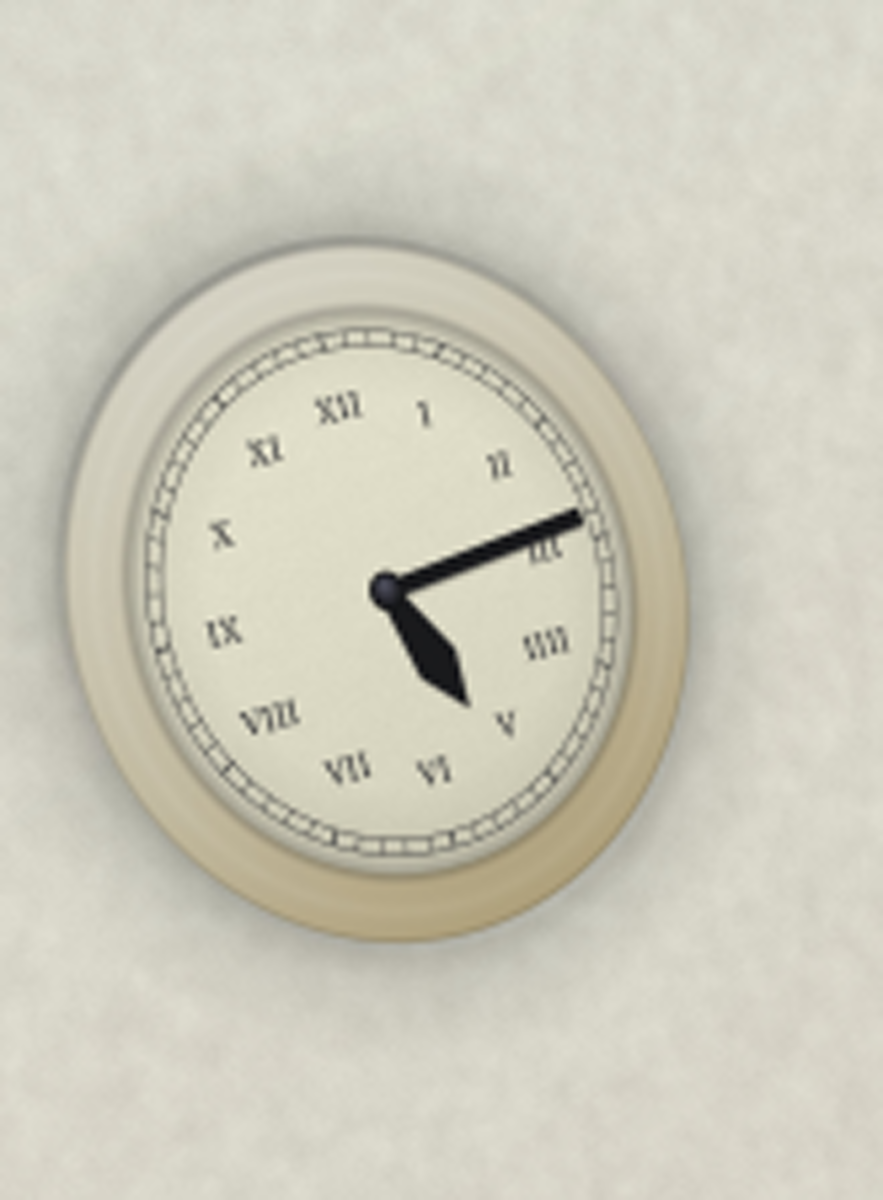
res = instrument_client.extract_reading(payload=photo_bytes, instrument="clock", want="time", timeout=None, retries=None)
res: 5:14
